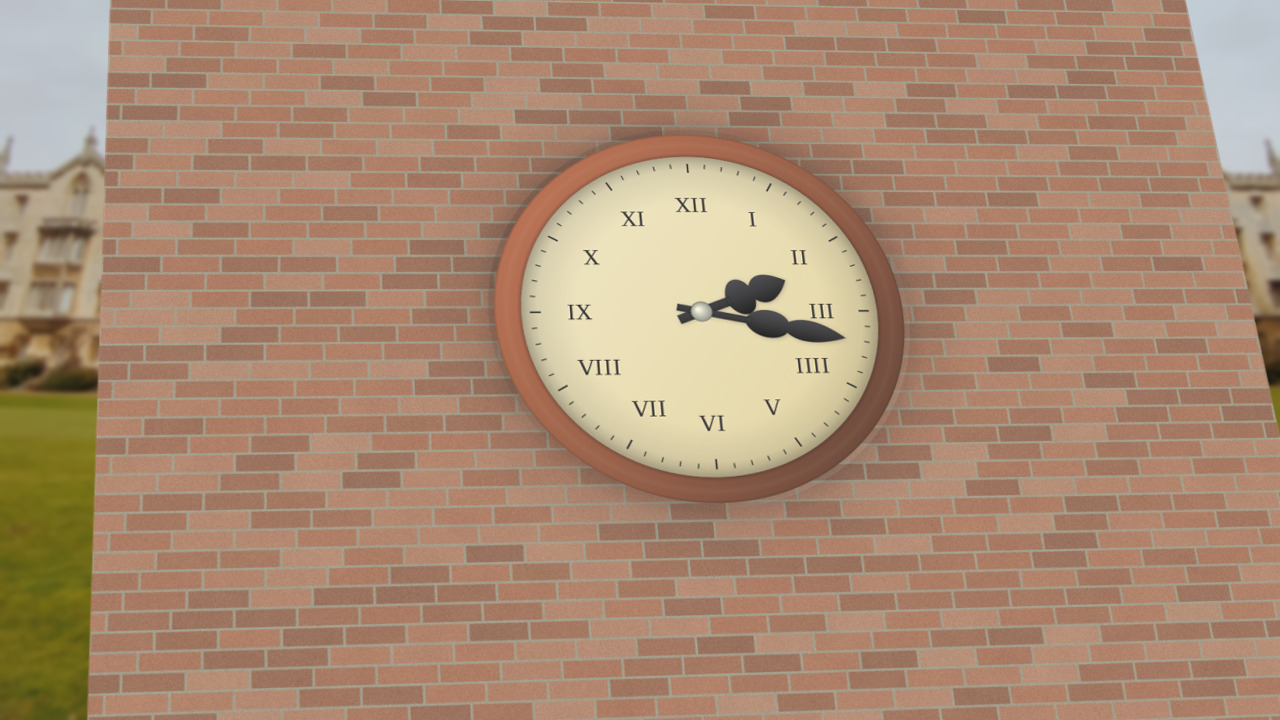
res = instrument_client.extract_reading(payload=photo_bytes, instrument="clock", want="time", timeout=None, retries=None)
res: 2:17
